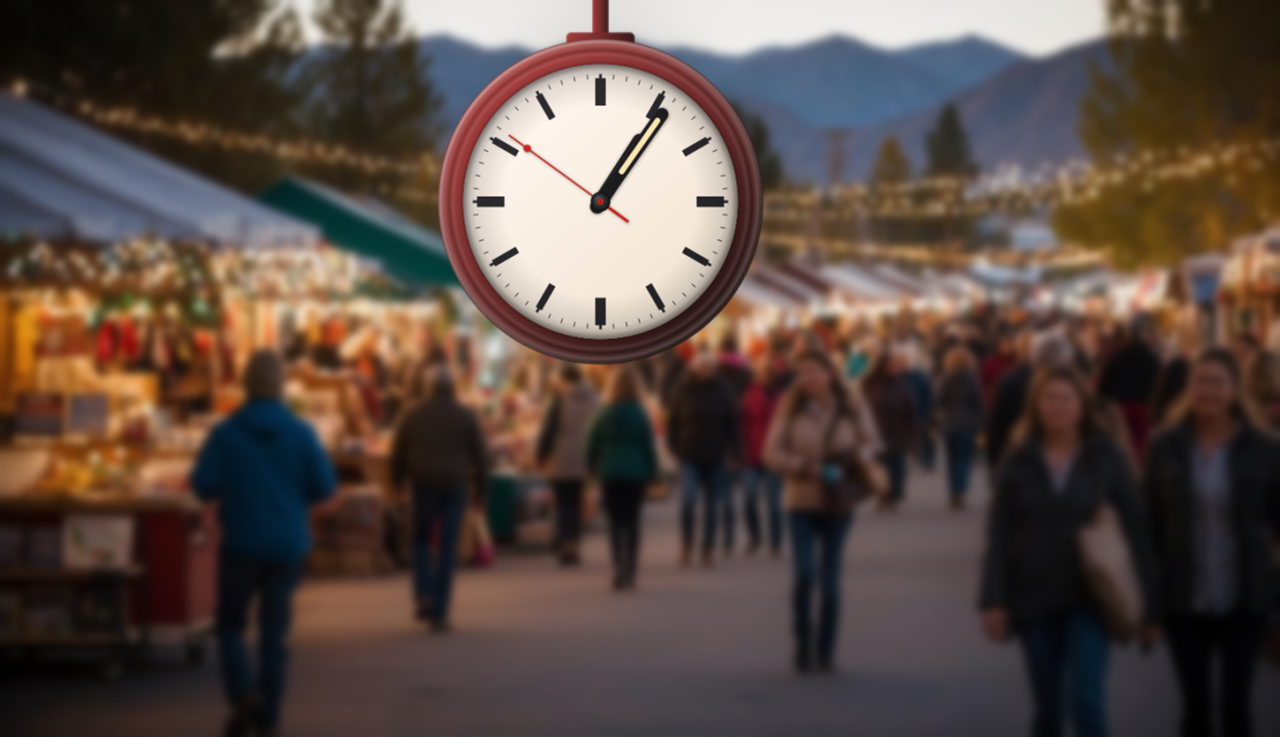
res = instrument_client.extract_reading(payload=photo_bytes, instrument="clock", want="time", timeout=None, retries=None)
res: 1:05:51
